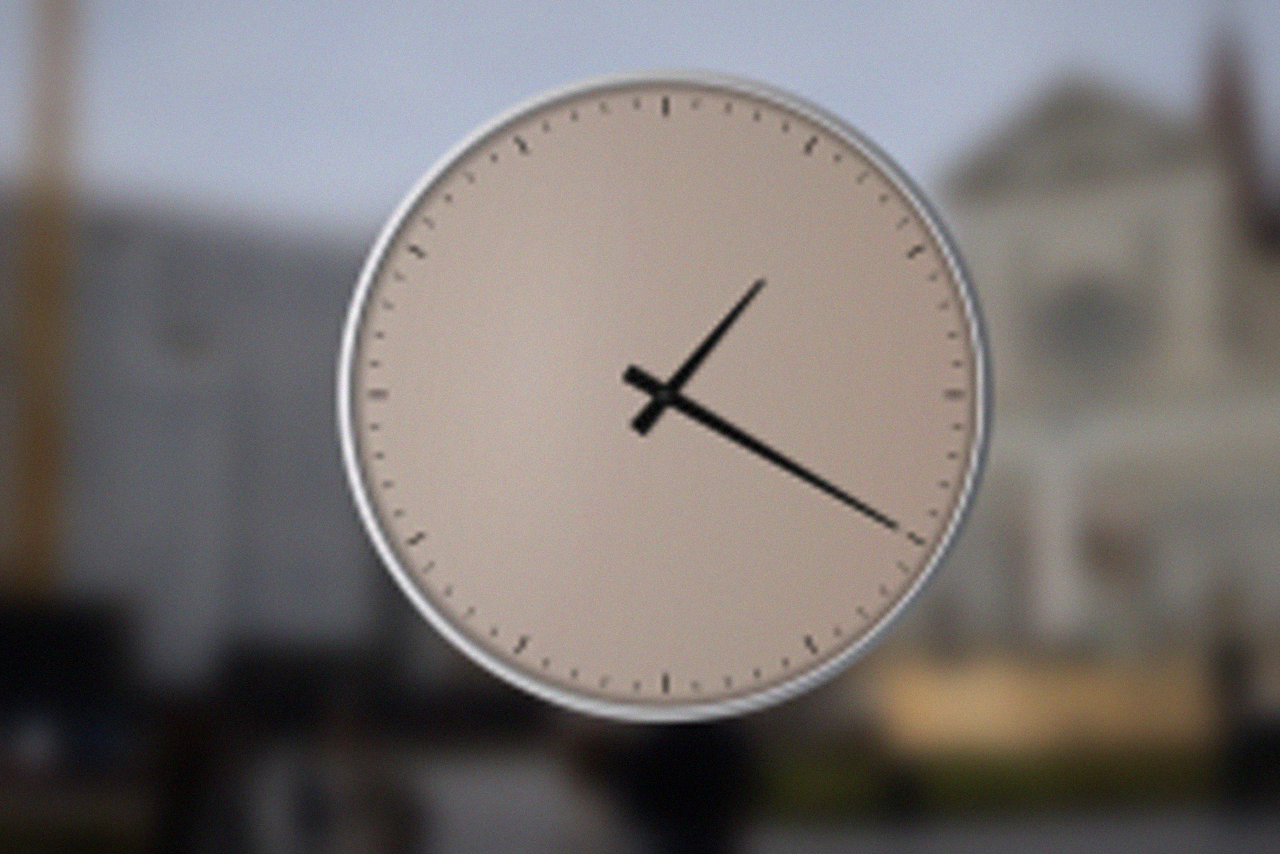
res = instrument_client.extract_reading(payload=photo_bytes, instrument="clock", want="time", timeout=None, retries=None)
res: 1:20
